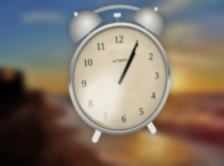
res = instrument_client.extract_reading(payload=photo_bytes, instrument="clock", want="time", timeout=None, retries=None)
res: 1:05
